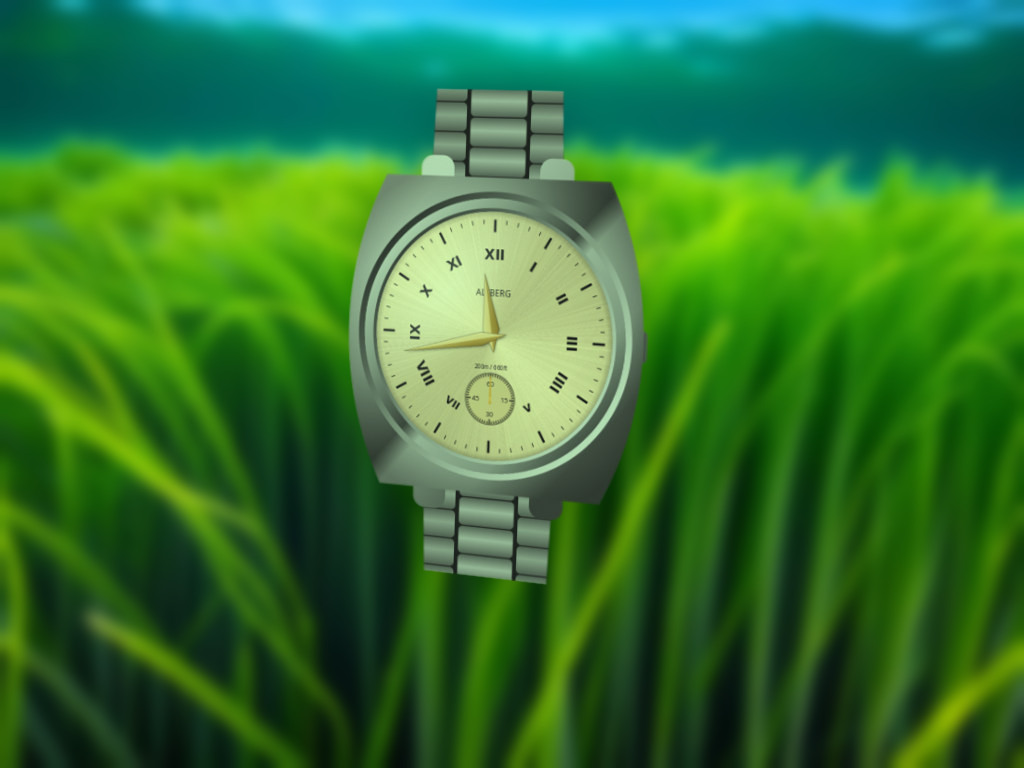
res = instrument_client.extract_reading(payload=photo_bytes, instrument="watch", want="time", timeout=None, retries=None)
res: 11:43
